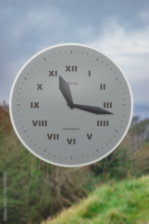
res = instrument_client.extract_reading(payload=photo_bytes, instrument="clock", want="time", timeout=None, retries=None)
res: 11:17
